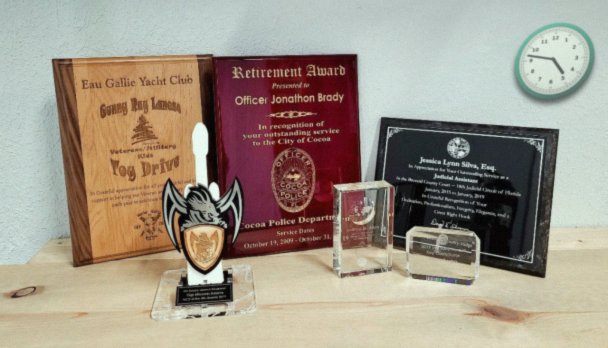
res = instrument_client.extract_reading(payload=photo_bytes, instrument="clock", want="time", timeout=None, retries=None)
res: 4:47
